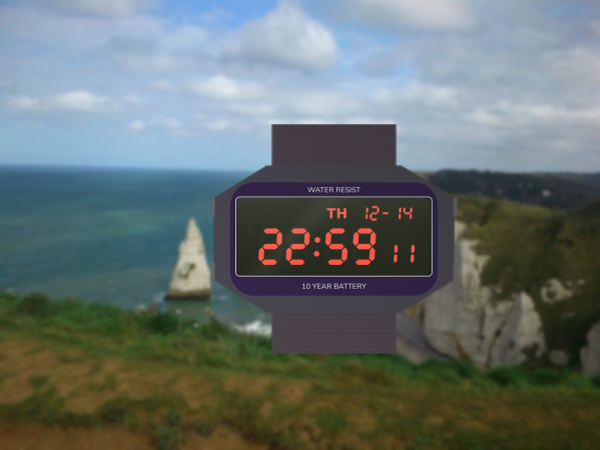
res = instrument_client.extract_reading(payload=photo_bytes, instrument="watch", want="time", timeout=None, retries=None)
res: 22:59:11
